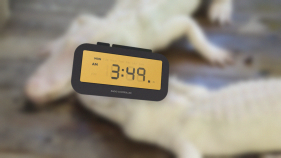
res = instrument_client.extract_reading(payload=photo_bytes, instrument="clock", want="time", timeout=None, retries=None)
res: 3:49
